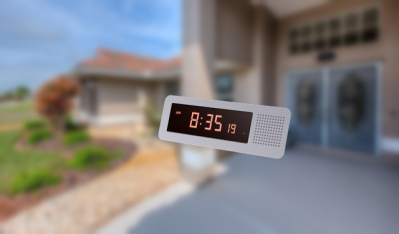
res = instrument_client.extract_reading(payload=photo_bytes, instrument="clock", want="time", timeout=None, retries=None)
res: 8:35:19
